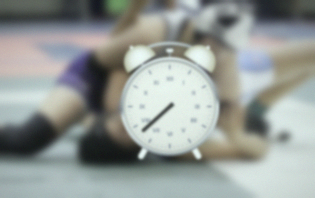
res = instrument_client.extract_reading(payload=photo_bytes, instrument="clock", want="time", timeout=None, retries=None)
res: 7:38
